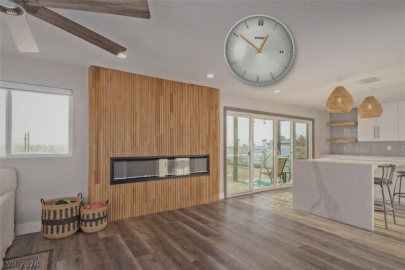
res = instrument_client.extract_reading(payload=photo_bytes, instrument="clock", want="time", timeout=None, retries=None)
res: 12:51
